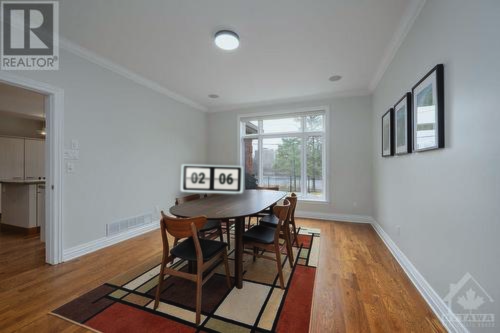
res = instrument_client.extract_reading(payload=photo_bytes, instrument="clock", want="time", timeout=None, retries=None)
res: 2:06
